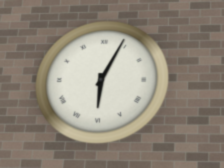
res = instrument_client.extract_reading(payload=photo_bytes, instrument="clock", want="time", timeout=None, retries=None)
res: 6:04
